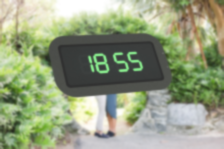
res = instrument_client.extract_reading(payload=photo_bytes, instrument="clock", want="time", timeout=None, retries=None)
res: 18:55
